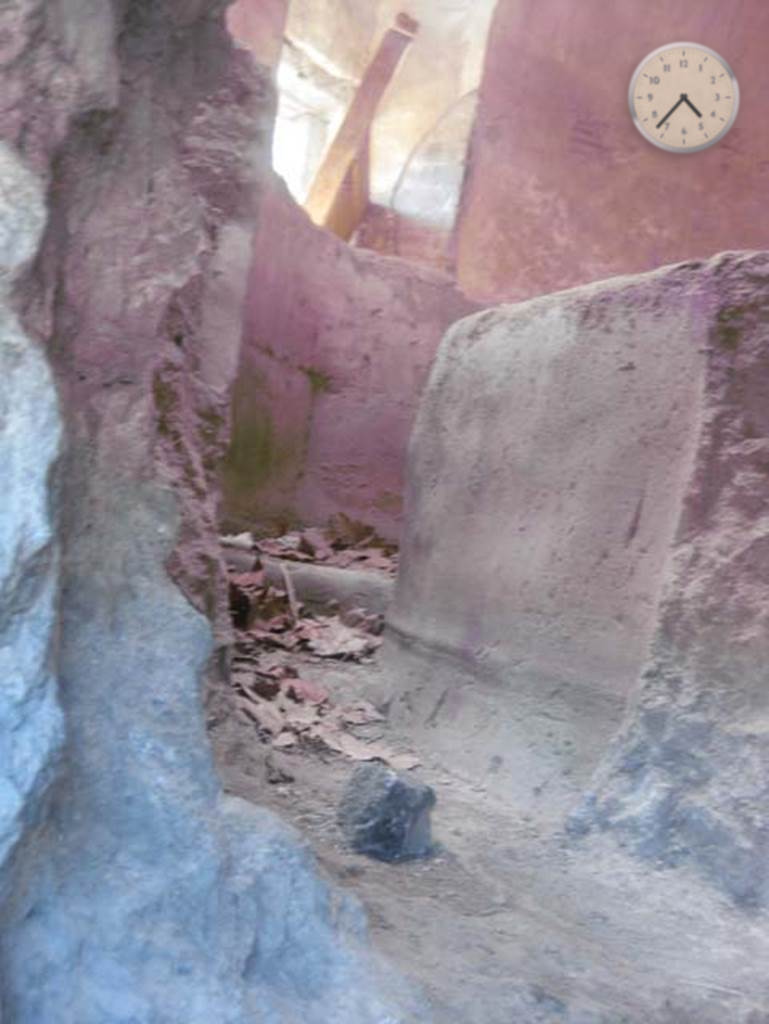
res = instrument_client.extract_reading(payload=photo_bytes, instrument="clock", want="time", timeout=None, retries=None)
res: 4:37
